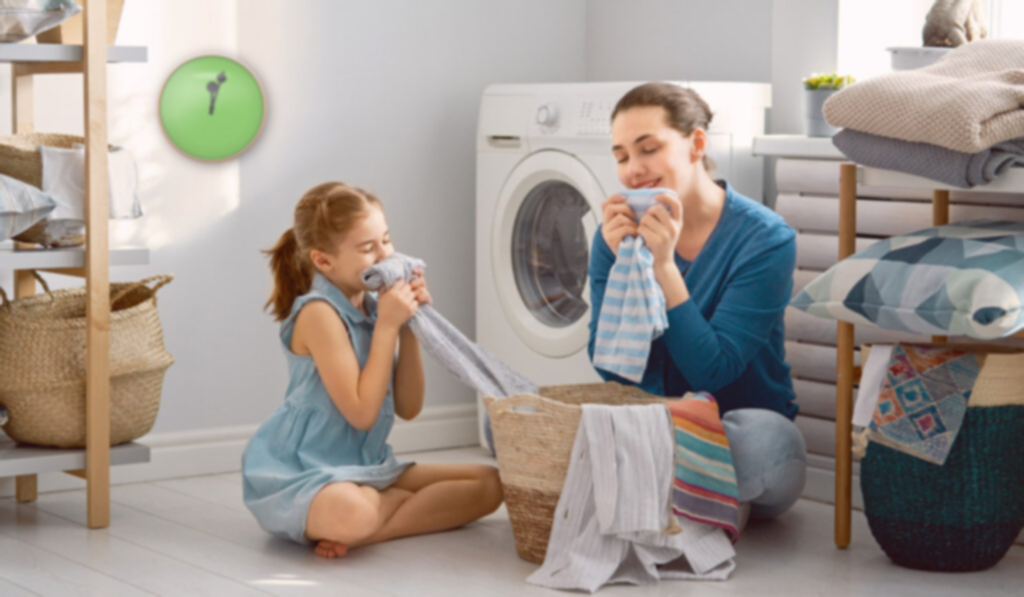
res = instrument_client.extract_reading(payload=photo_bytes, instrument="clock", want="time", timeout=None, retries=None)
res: 12:03
